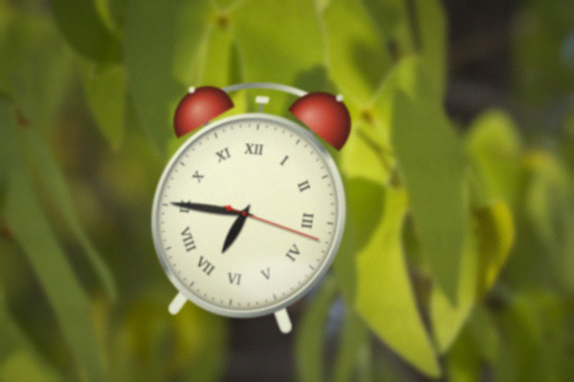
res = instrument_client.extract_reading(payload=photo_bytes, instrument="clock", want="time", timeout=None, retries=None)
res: 6:45:17
